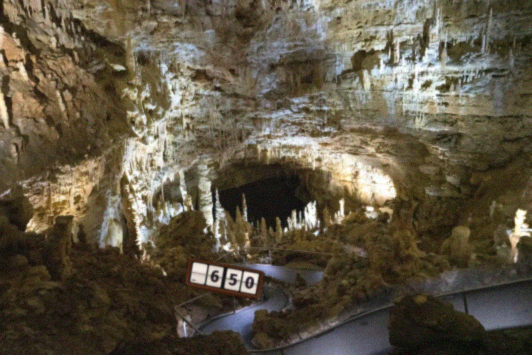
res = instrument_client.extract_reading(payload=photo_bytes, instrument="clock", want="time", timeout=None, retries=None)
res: 6:50
